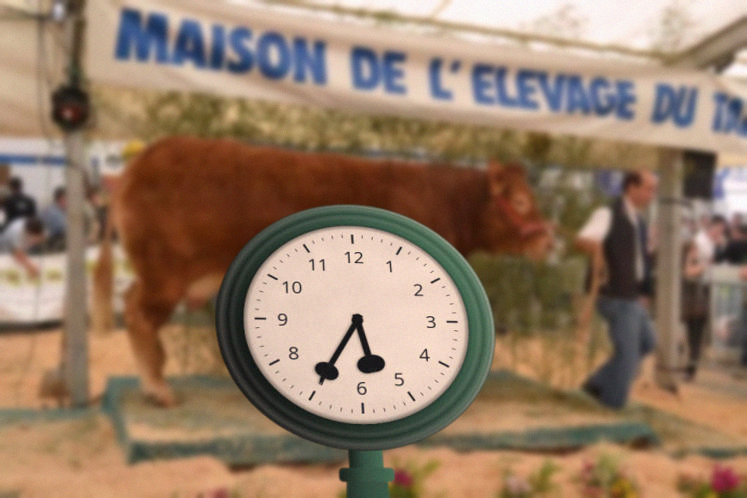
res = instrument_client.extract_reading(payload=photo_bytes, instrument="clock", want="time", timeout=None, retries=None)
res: 5:35
